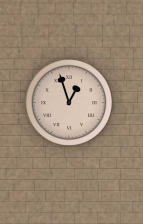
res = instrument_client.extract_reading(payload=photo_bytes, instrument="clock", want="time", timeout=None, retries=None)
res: 12:57
